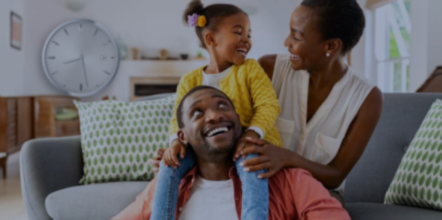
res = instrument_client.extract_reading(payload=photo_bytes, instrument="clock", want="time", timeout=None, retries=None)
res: 8:28
